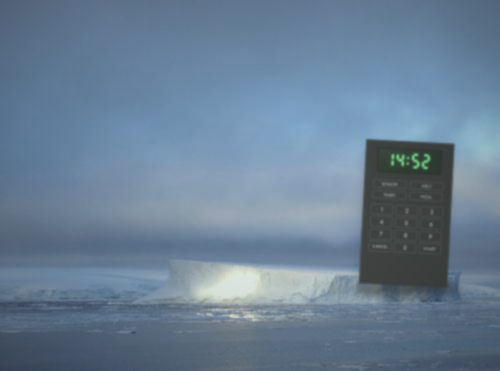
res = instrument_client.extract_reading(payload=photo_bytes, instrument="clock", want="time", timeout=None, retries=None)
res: 14:52
